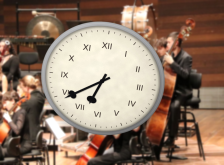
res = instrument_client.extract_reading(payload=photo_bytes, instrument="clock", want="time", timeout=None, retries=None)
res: 6:39
